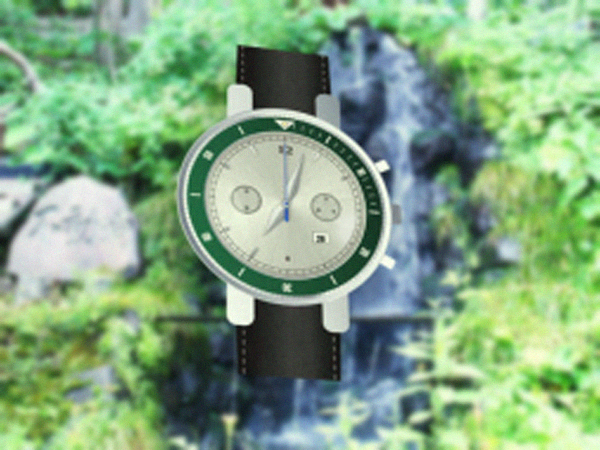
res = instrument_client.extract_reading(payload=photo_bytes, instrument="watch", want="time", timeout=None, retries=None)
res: 7:03
